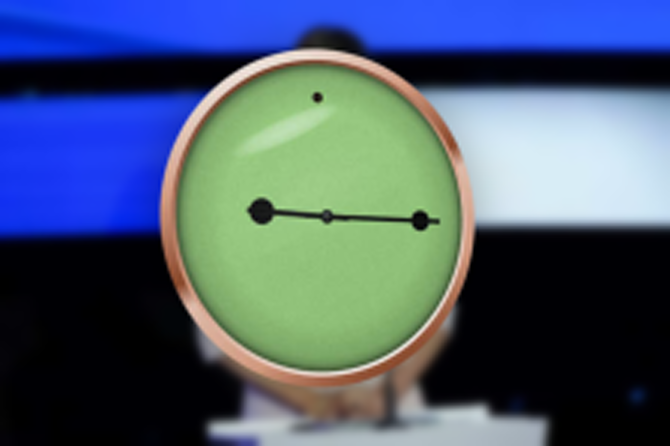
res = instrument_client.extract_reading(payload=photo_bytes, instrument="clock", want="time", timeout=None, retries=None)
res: 9:16
